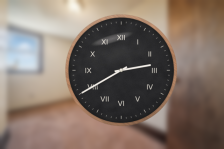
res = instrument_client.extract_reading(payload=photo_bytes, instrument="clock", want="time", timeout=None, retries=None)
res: 2:40
